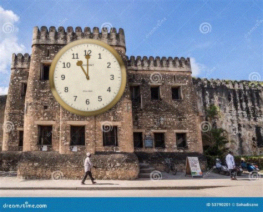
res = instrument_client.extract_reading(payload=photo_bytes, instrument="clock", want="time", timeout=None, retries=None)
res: 11:00
